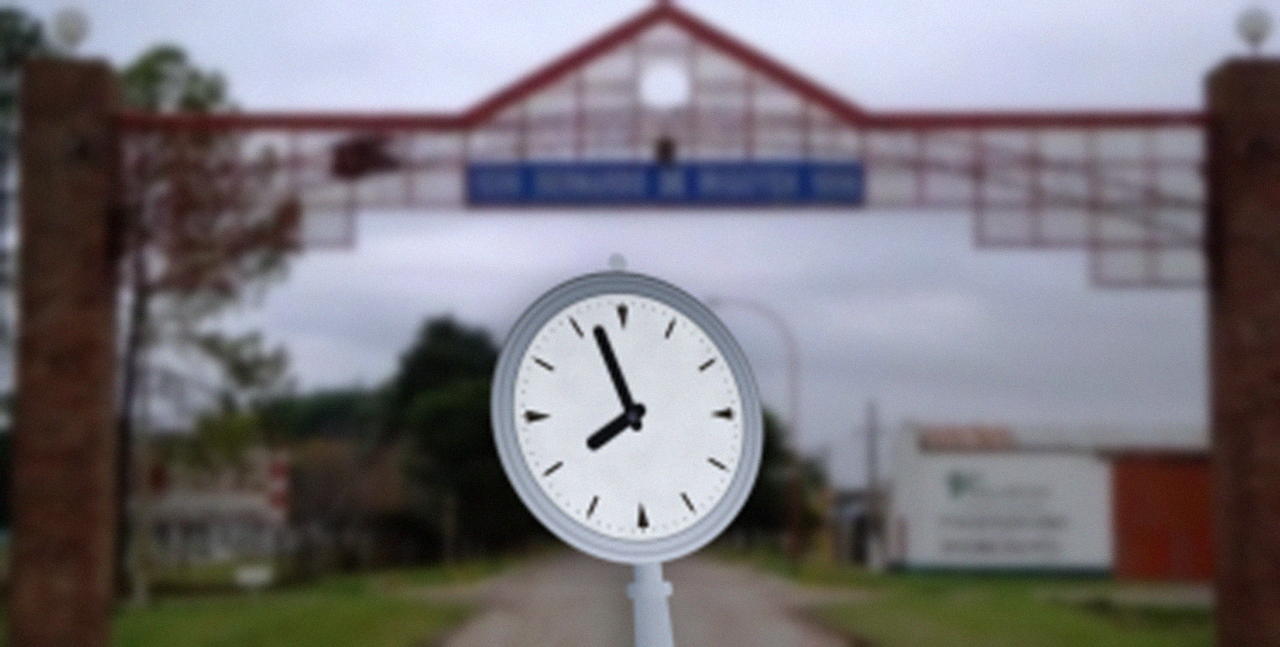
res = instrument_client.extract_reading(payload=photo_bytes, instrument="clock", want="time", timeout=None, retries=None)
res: 7:57
